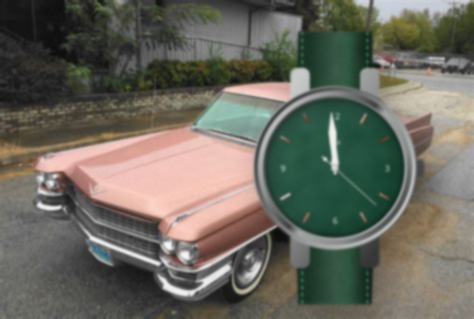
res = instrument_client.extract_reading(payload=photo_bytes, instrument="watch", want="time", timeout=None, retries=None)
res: 11:59:22
